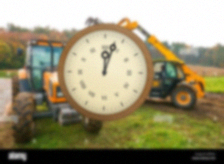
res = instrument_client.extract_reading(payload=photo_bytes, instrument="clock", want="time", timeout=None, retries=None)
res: 12:03
